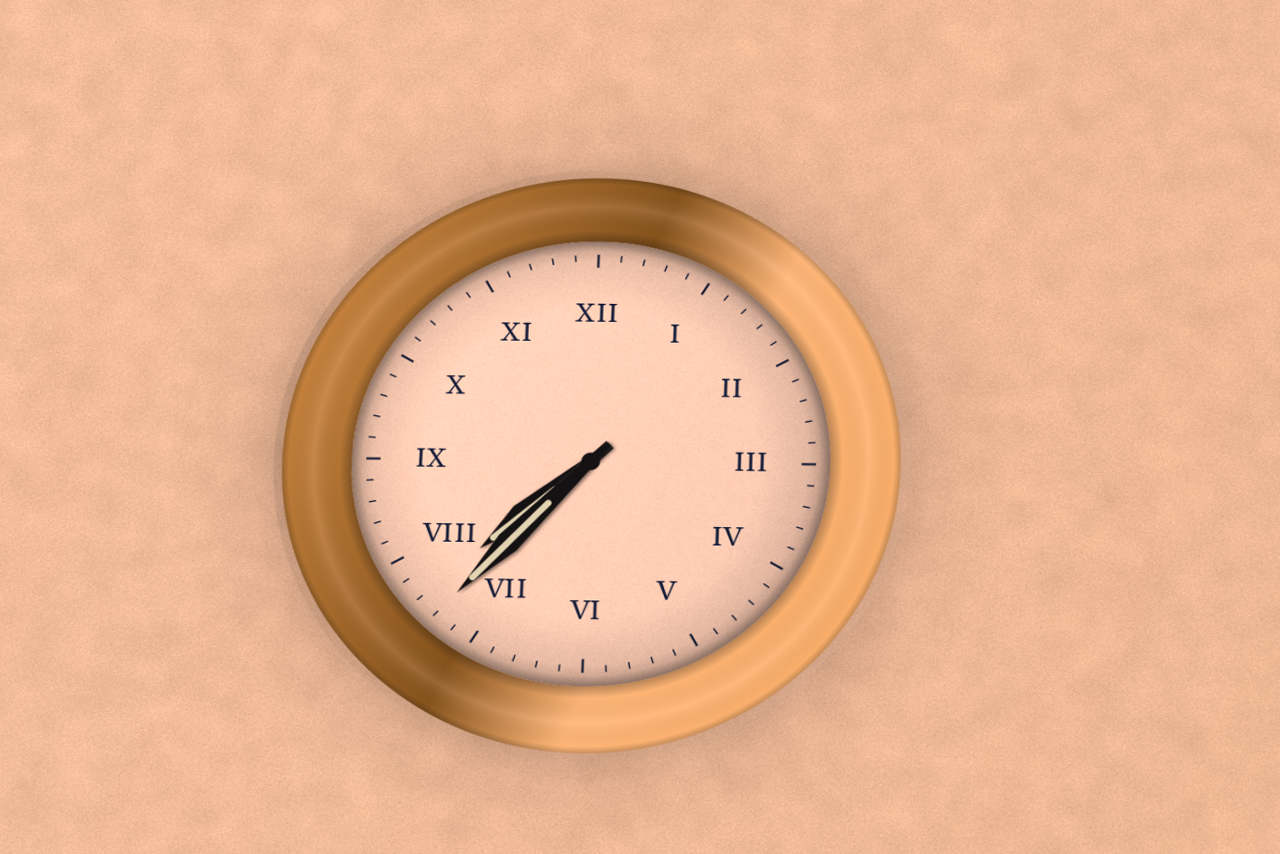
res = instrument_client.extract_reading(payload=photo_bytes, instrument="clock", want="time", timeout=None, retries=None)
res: 7:37
